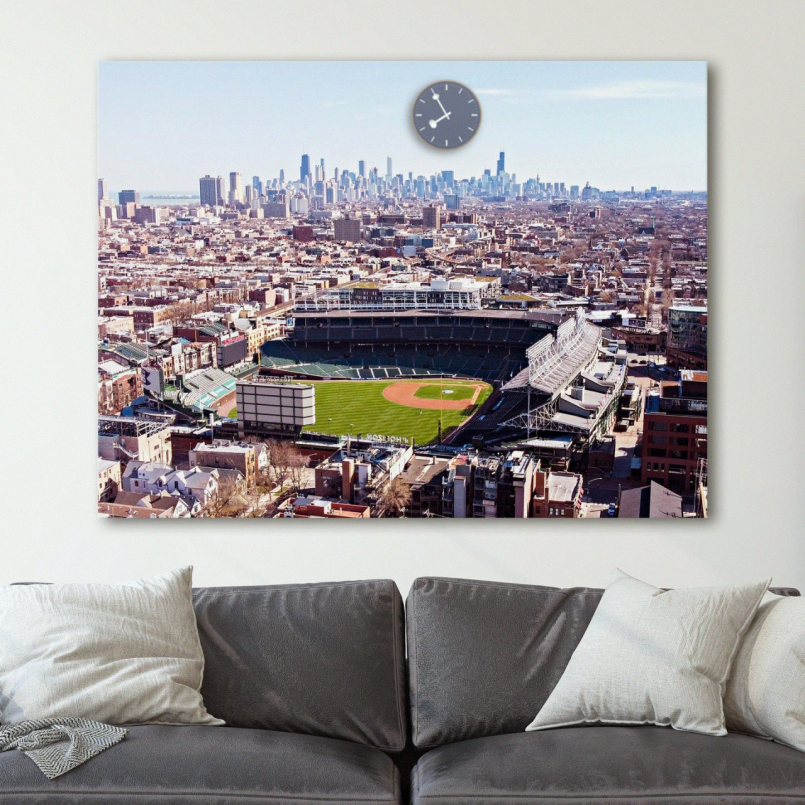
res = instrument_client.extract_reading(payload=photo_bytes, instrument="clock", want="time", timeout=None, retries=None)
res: 7:55
